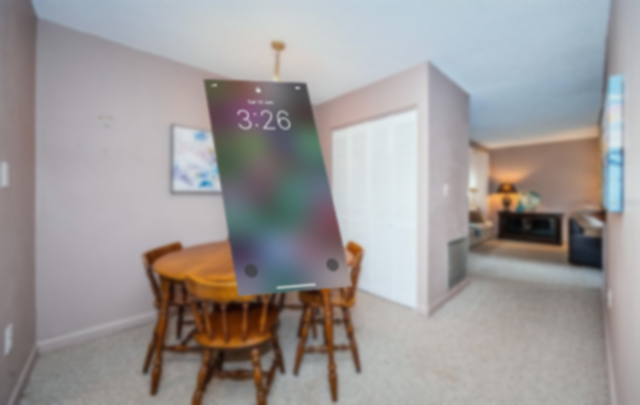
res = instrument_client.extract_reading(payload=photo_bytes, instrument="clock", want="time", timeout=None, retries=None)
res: 3:26
